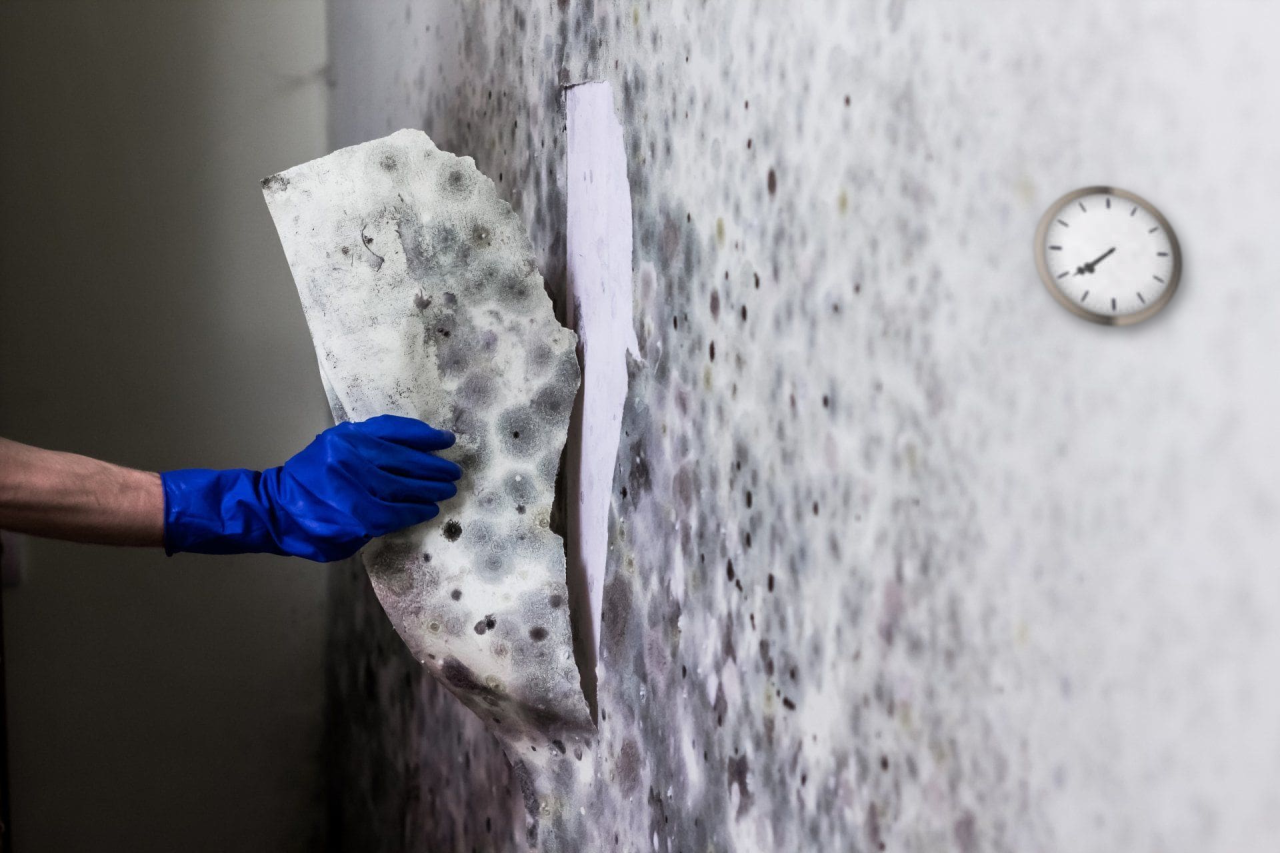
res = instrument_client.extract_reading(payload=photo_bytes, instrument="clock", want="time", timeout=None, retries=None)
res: 7:39
